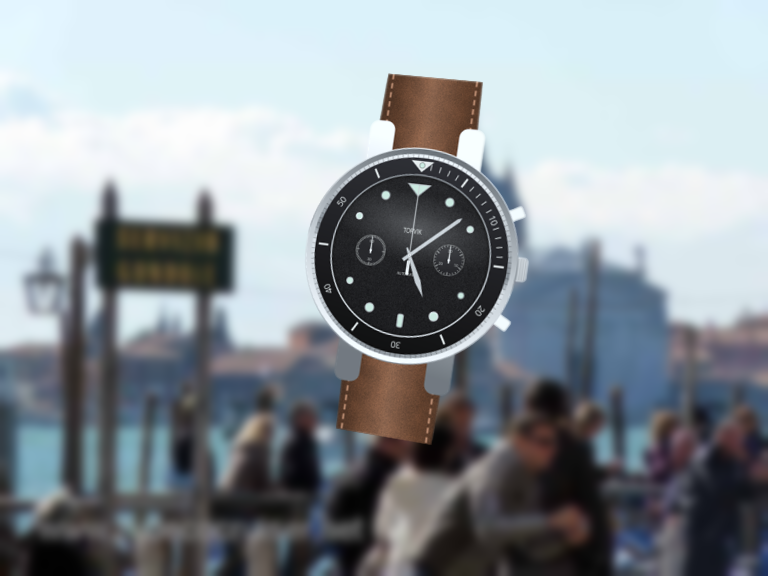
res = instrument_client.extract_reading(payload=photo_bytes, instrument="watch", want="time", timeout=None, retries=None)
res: 5:08
